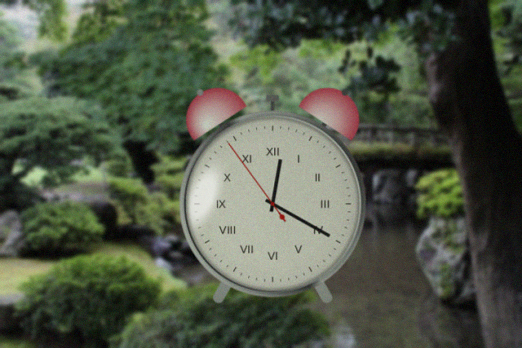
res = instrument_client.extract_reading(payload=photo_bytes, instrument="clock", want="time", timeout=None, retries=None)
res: 12:19:54
